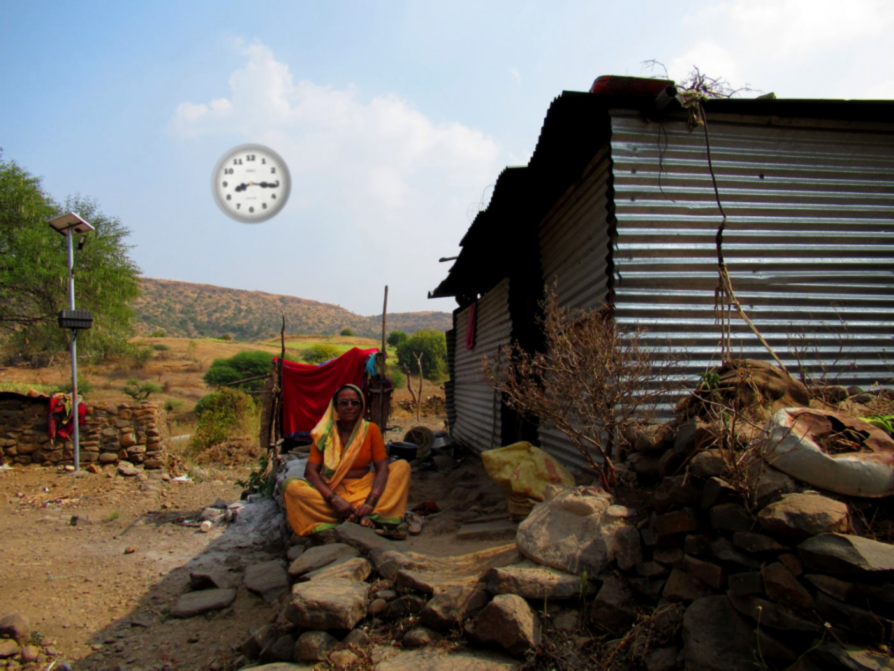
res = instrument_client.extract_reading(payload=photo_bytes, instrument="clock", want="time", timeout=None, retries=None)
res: 8:16
